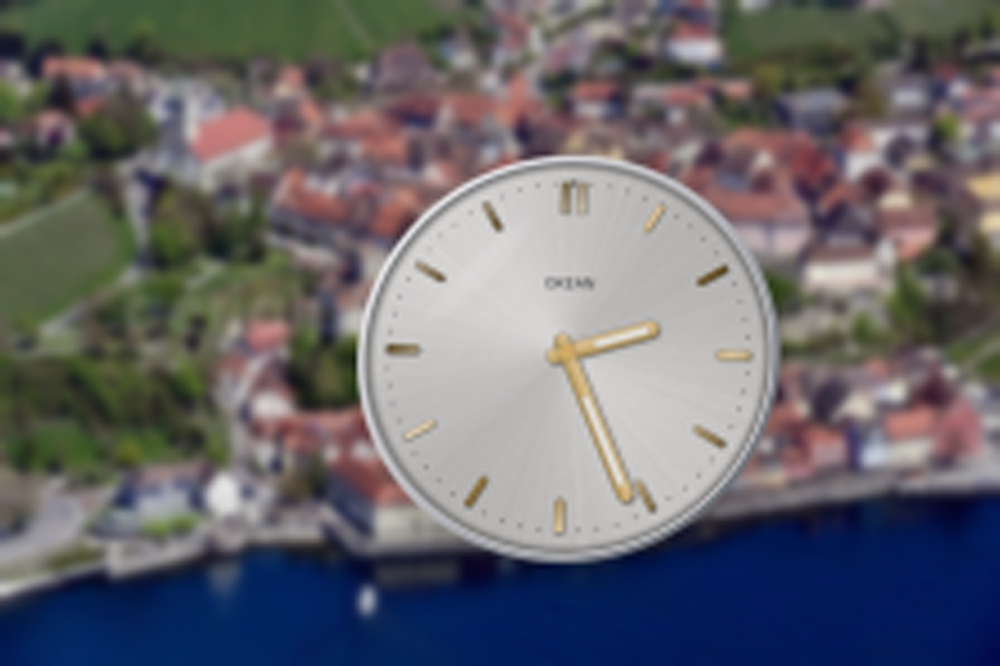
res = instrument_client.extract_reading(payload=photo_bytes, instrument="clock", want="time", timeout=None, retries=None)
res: 2:26
